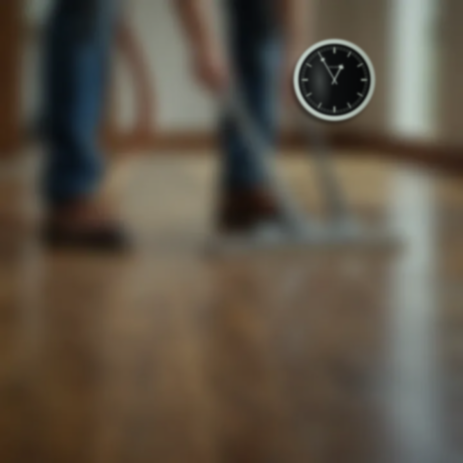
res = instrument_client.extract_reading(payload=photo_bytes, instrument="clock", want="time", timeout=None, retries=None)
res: 12:55
